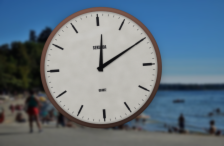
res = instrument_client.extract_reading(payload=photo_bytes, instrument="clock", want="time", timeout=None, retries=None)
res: 12:10
